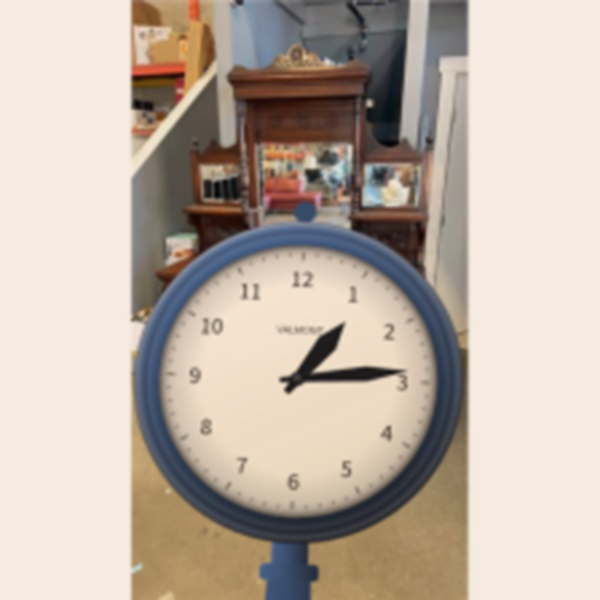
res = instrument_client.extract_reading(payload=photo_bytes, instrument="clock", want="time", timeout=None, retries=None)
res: 1:14
